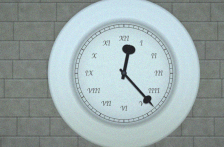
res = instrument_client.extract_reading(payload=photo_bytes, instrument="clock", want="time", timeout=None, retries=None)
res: 12:23
